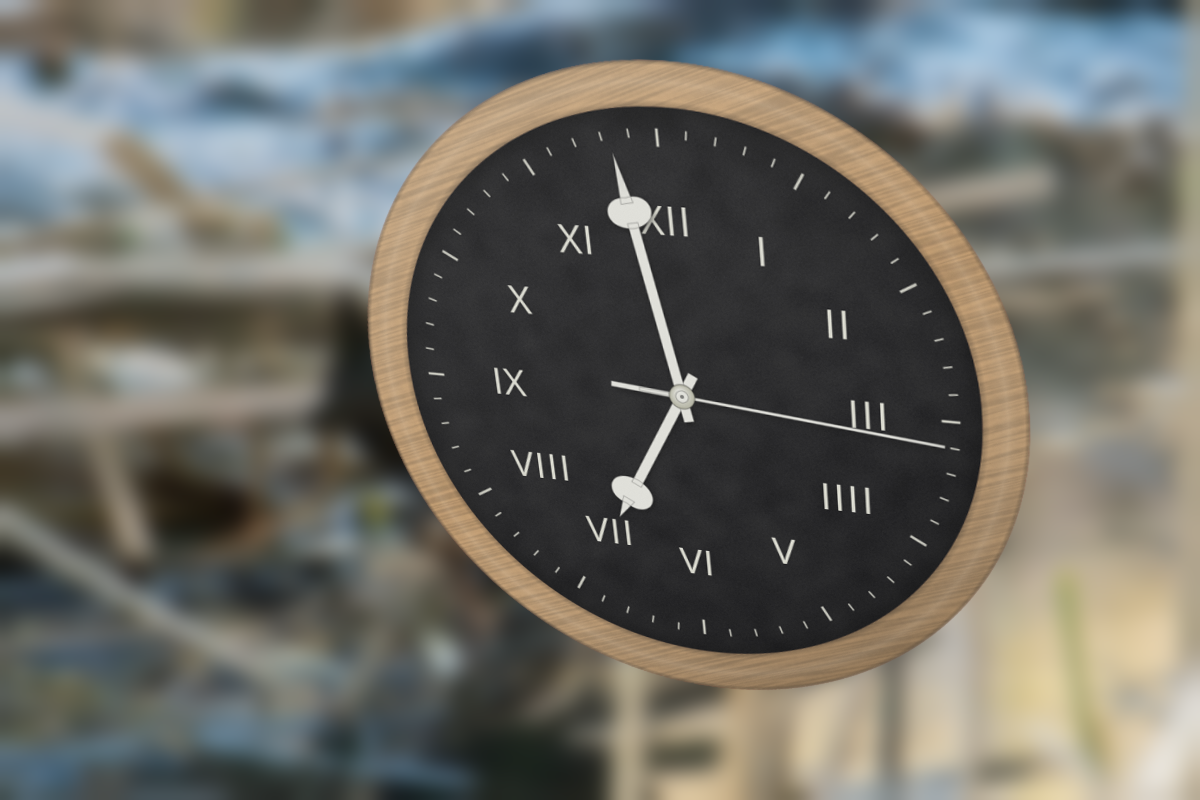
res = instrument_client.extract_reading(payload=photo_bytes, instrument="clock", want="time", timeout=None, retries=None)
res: 6:58:16
